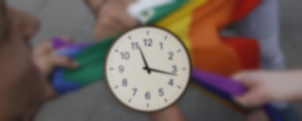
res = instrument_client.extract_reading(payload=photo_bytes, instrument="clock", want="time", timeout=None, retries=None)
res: 11:17
